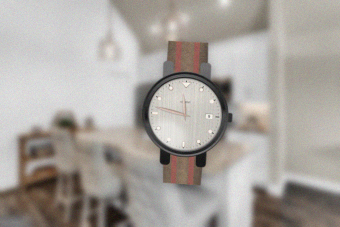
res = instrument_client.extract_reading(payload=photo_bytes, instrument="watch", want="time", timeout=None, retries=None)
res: 11:47
